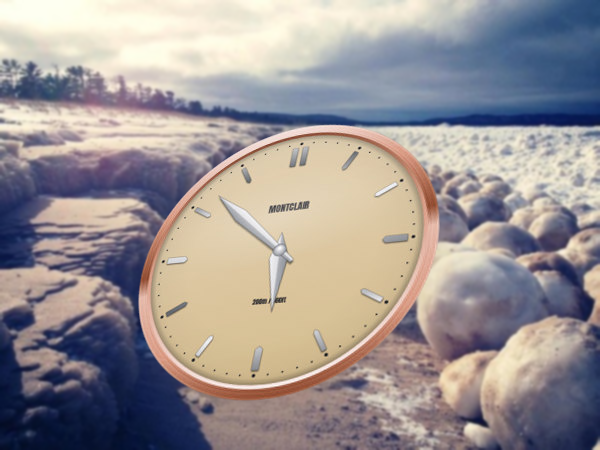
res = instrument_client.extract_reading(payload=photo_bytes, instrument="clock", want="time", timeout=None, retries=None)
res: 5:52
